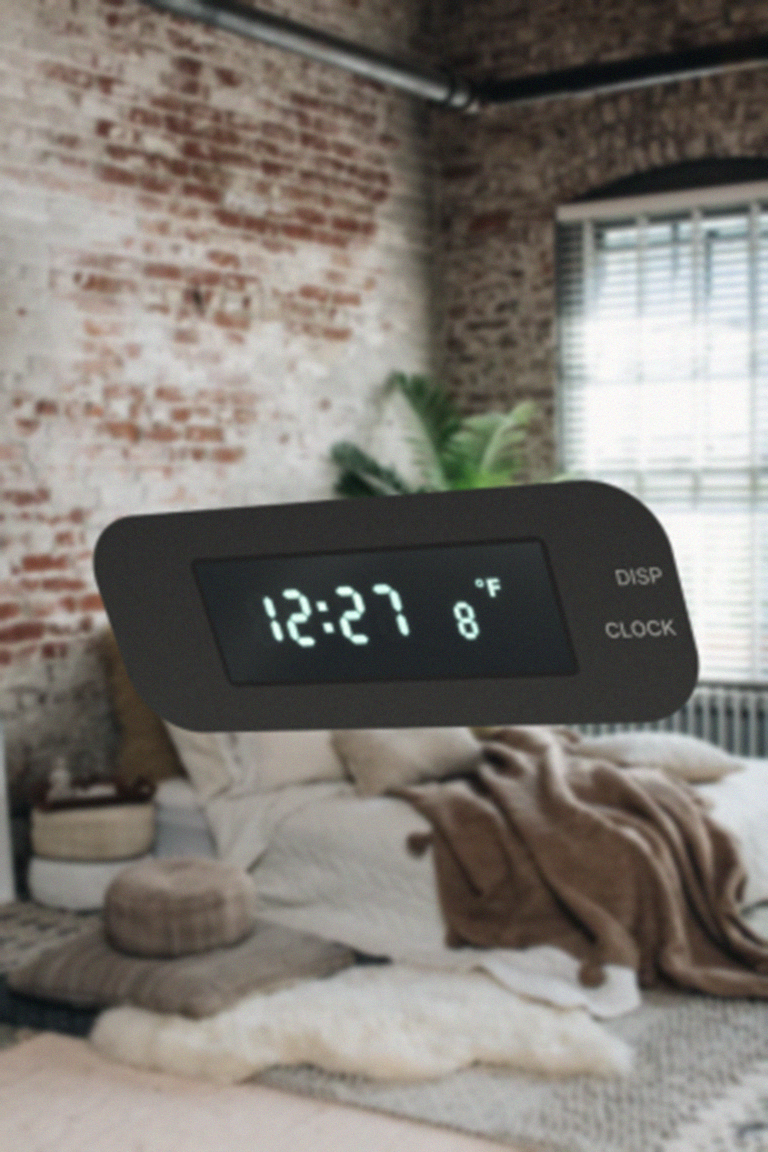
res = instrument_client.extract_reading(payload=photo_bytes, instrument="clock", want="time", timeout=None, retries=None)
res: 12:27
